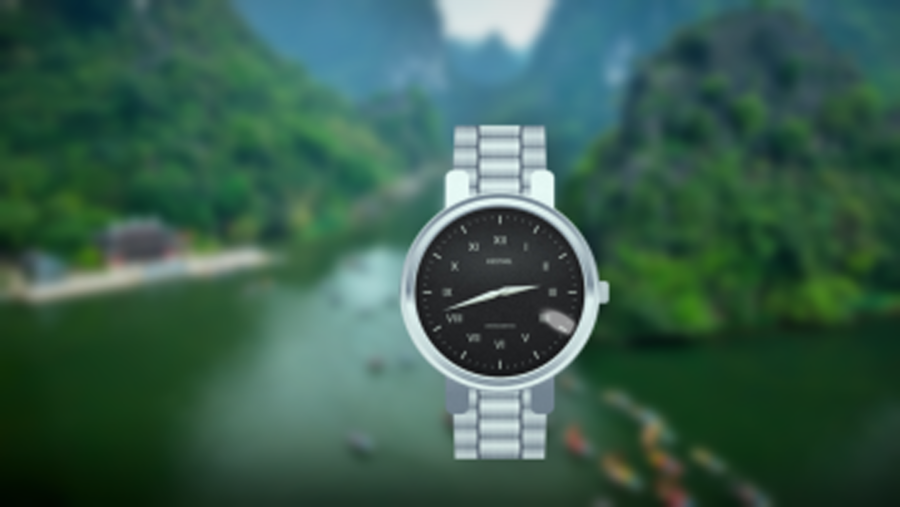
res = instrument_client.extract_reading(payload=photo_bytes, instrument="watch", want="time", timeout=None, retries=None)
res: 2:42
